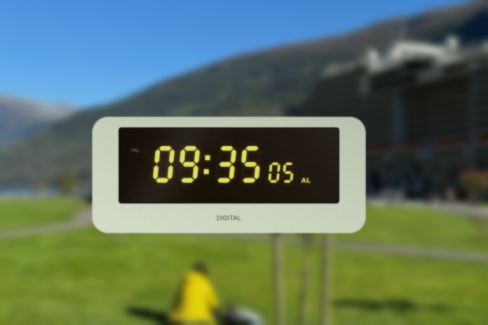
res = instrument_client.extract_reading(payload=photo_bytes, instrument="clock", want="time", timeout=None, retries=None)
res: 9:35:05
